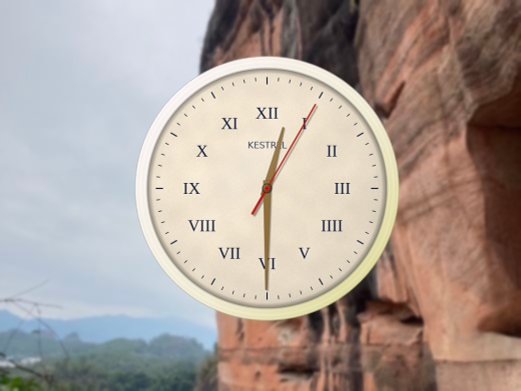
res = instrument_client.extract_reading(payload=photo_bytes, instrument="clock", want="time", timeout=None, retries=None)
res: 12:30:05
